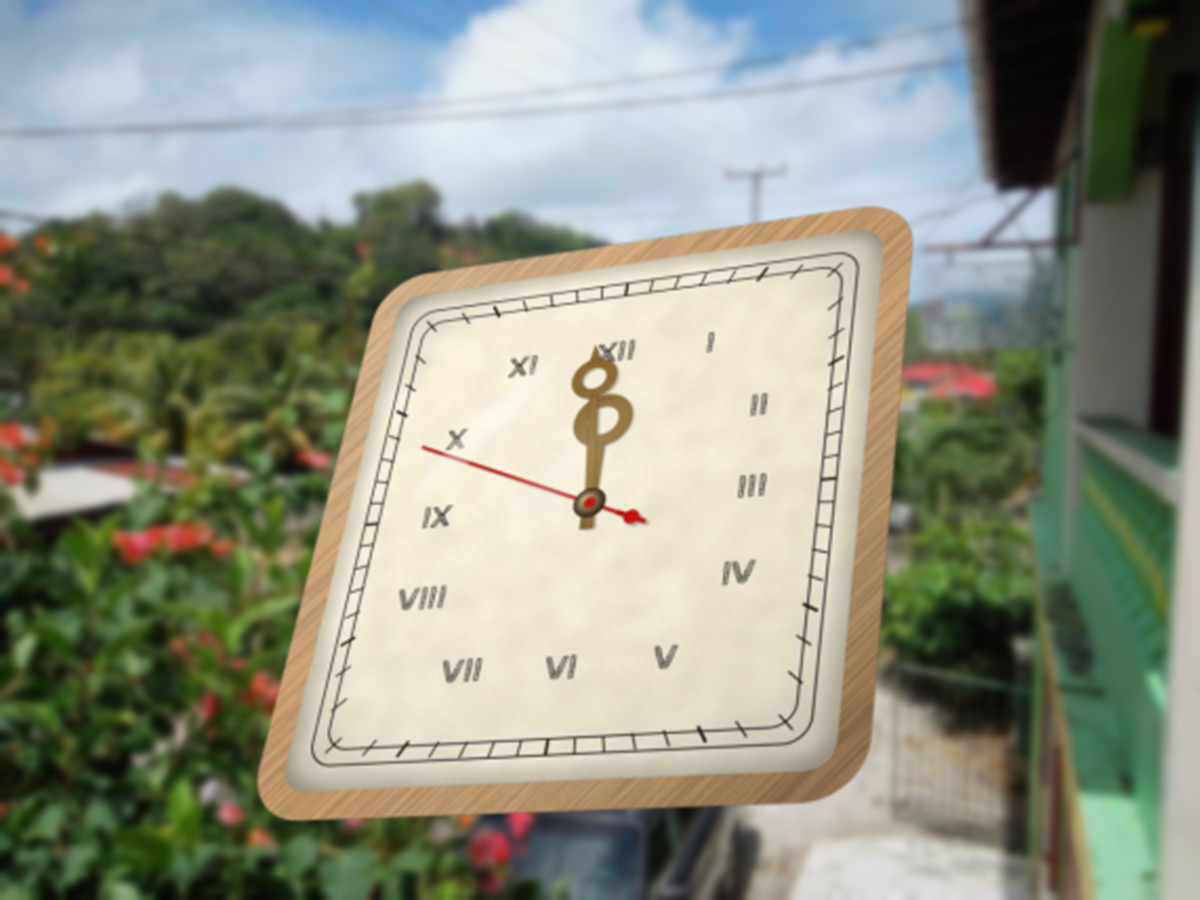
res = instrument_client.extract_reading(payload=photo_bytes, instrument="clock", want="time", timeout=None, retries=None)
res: 11:58:49
